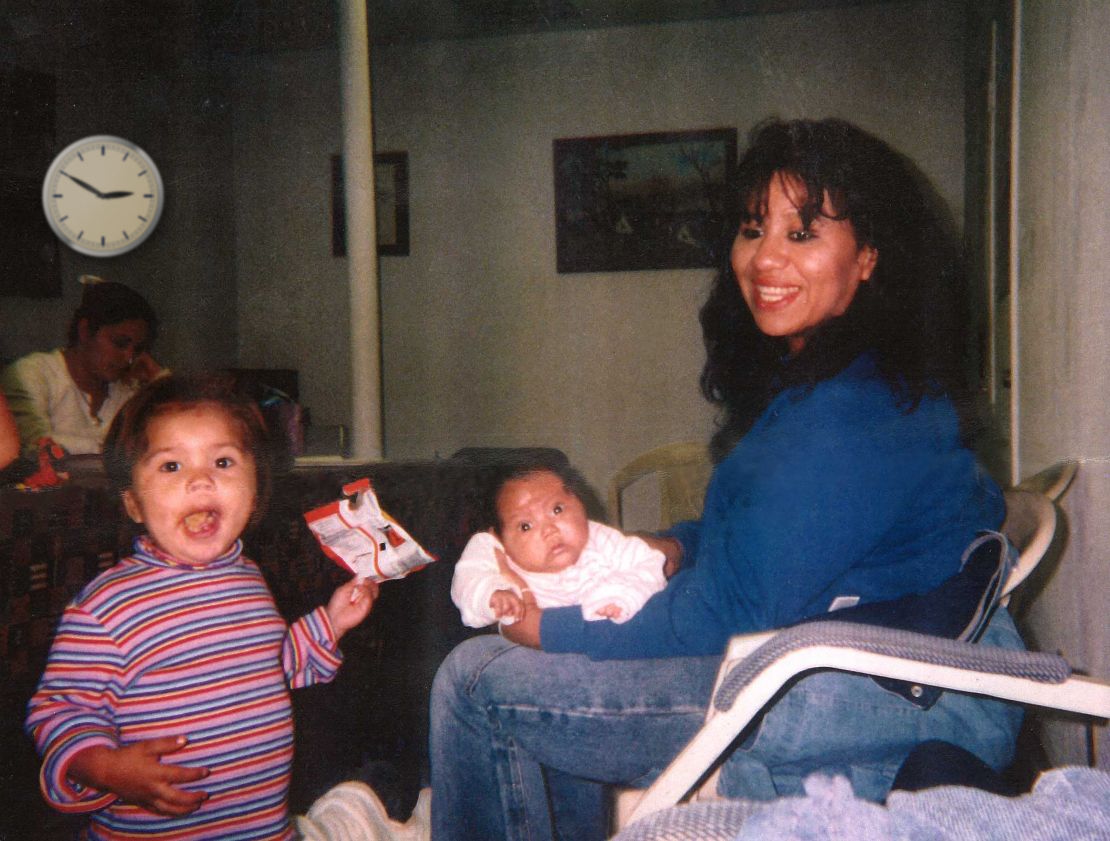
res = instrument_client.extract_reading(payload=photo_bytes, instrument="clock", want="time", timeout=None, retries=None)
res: 2:50
